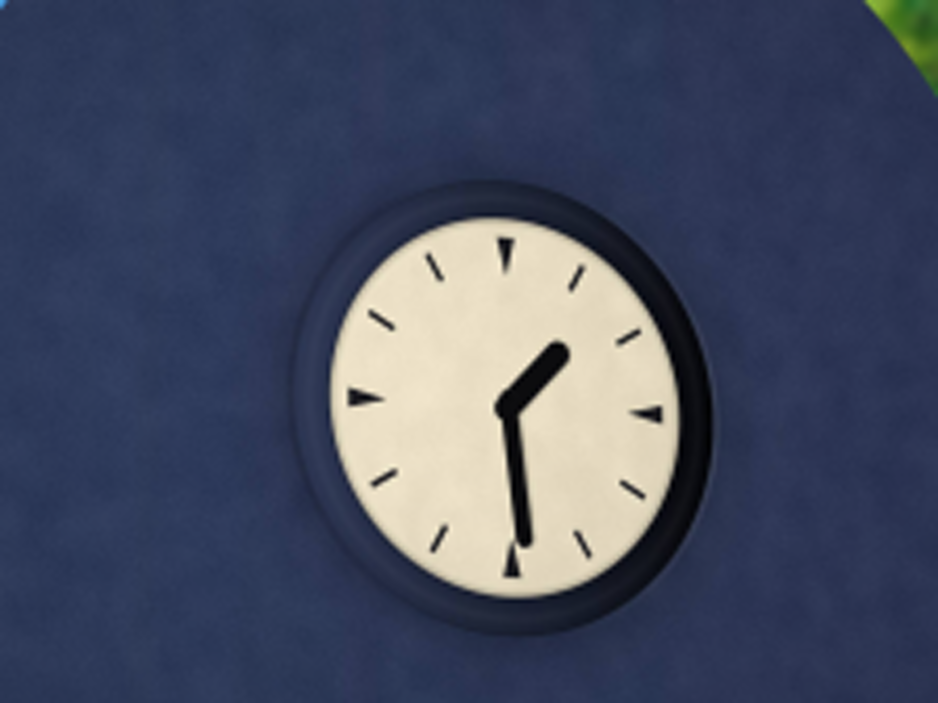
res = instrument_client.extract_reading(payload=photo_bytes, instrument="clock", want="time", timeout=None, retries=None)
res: 1:29
